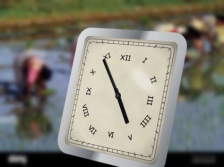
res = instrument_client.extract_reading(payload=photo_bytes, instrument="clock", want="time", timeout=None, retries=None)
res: 4:54
